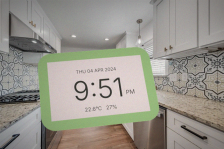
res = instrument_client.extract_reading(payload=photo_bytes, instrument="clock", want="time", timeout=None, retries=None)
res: 9:51
